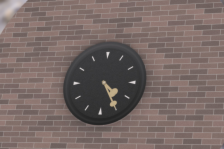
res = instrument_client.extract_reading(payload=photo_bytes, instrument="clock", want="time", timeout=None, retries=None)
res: 4:25
